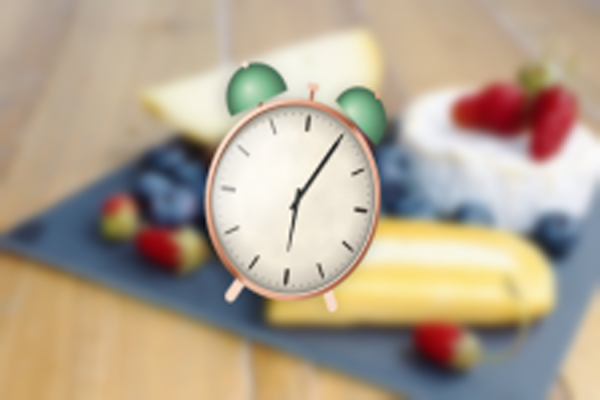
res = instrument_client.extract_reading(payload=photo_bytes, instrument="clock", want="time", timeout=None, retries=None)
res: 6:05
